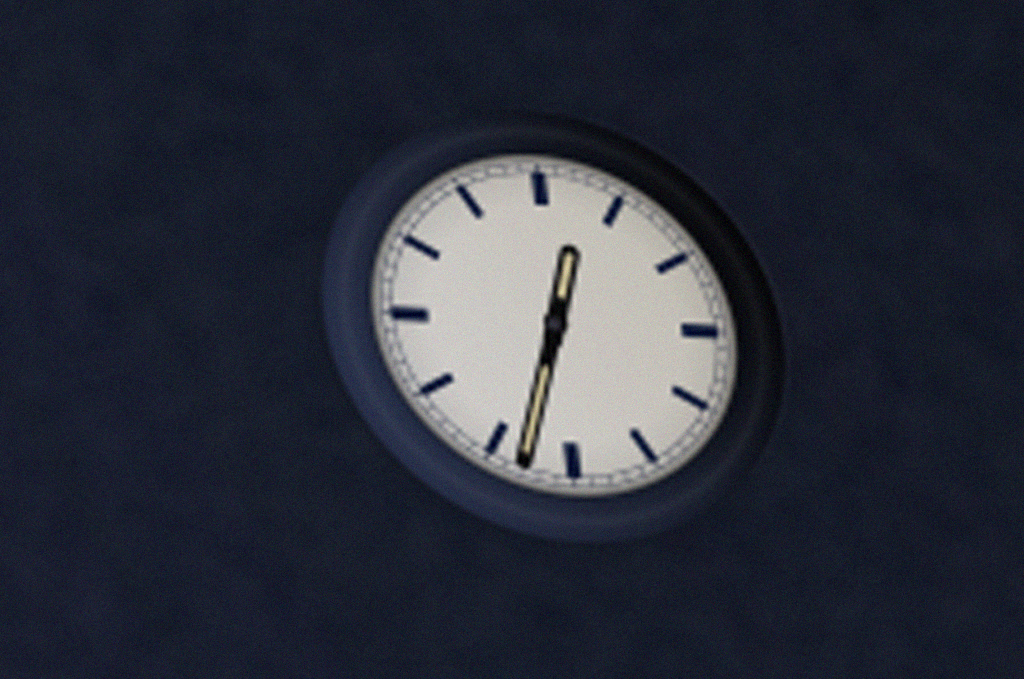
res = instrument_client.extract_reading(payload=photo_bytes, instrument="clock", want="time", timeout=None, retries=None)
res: 12:33
